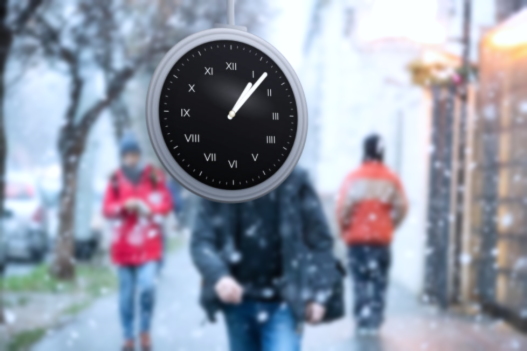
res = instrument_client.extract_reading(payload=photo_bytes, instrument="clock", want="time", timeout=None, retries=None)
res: 1:07
